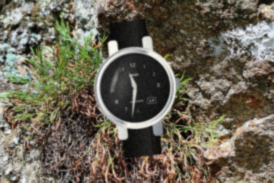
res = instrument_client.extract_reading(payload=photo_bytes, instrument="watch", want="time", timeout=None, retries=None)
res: 11:32
